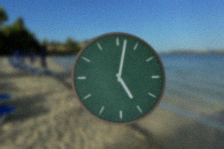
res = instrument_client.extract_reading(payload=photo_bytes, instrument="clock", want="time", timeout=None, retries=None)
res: 5:02
